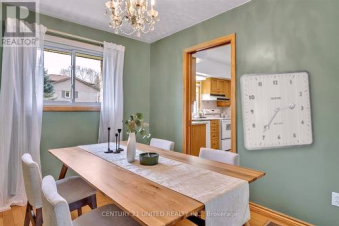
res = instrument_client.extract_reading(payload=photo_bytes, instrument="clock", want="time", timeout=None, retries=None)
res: 2:36
